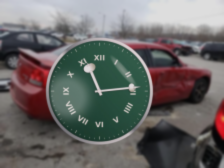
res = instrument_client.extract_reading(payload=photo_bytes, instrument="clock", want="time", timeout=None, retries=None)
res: 11:14
